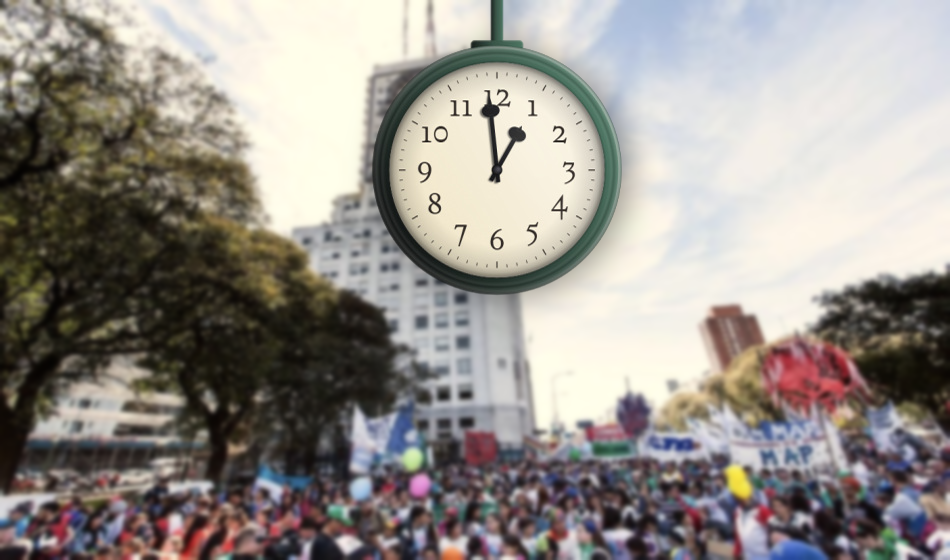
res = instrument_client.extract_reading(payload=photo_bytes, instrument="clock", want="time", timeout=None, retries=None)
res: 12:59
